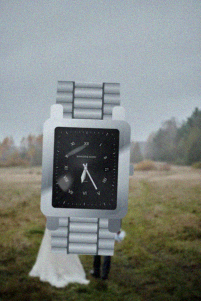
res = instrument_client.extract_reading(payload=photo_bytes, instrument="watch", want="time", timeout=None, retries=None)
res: 6:25
